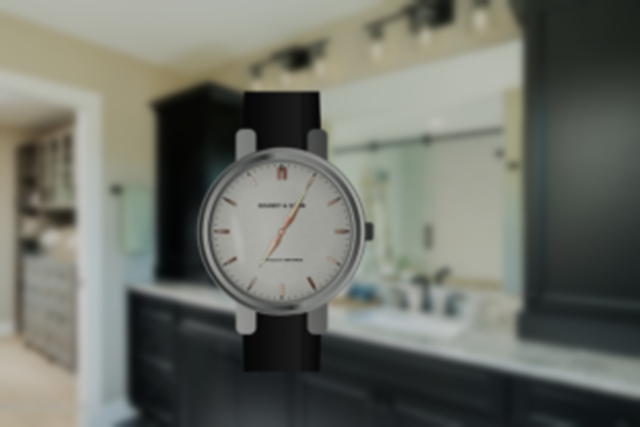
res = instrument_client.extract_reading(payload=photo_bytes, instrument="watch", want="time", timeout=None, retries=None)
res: 7:05
